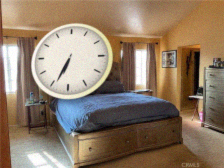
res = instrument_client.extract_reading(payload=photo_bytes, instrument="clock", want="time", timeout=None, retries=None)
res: 6:34
